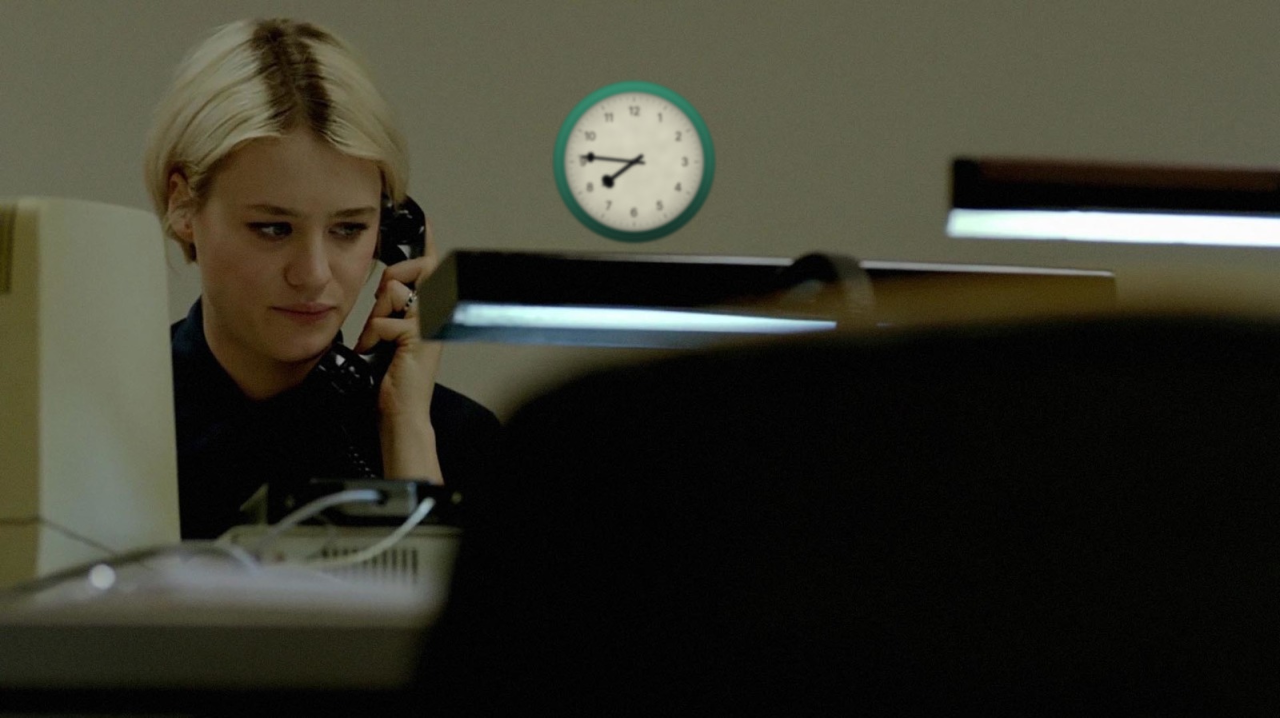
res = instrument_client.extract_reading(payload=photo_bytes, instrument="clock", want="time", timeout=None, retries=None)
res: 7:46
